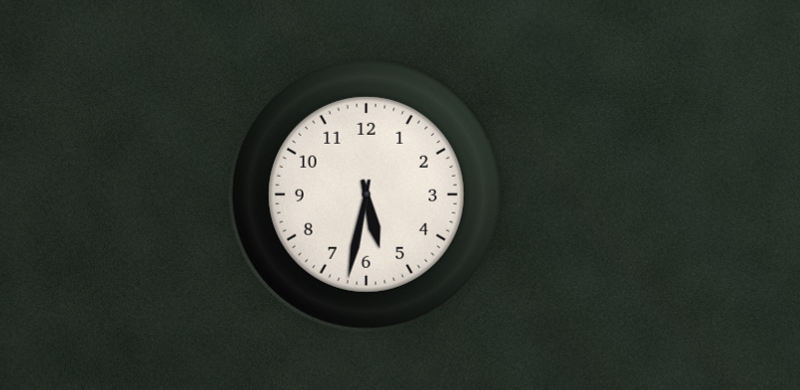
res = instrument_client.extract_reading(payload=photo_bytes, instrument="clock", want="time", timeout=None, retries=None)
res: 5:32
